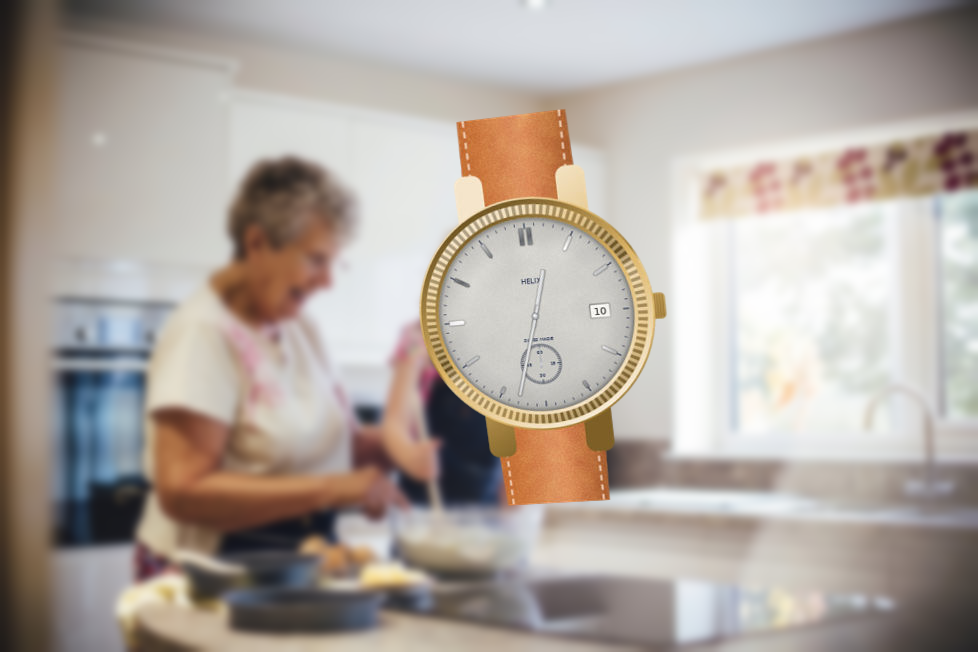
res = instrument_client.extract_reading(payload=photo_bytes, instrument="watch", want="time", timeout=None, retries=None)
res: 12:33
